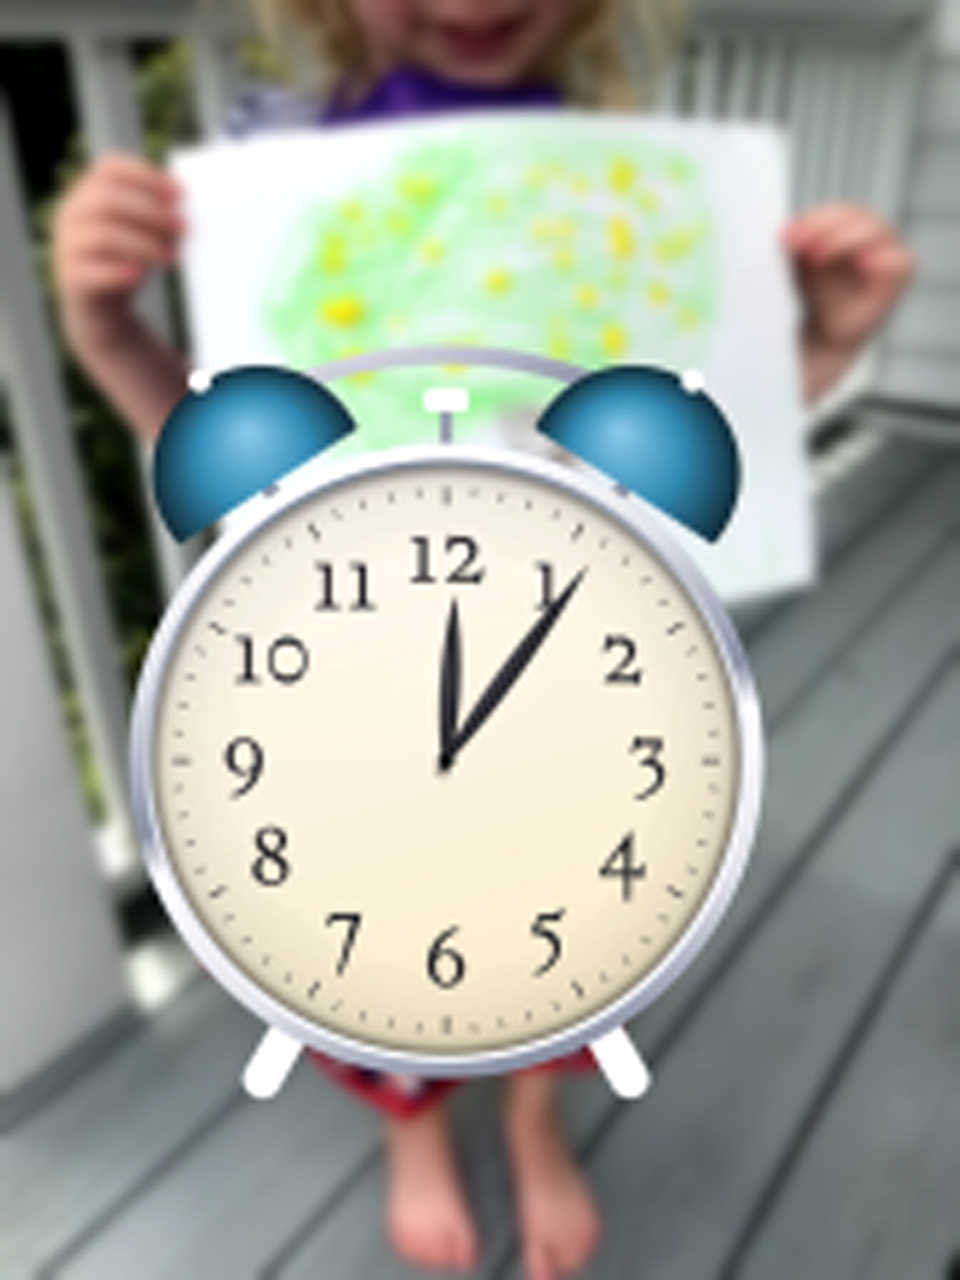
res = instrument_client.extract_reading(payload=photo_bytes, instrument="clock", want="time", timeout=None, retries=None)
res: 12:06
